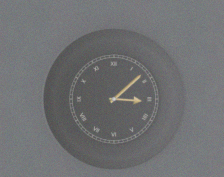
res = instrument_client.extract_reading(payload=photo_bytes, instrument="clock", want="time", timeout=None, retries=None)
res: 3:08
